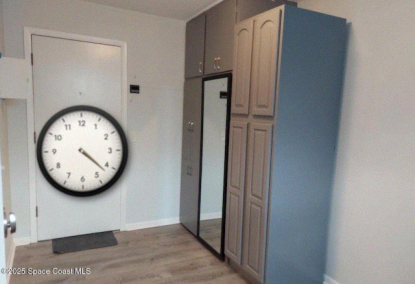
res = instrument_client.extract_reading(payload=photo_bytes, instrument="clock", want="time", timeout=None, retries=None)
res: 4:22
